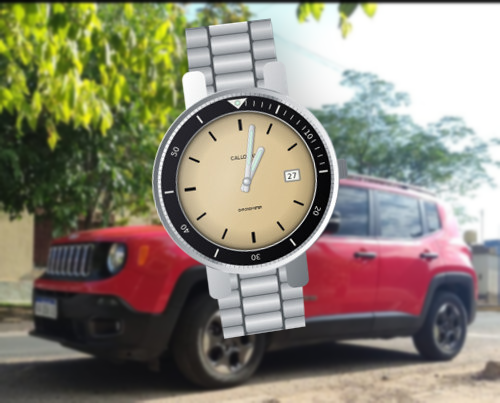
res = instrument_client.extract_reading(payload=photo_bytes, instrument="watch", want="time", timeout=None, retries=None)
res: 1:02
